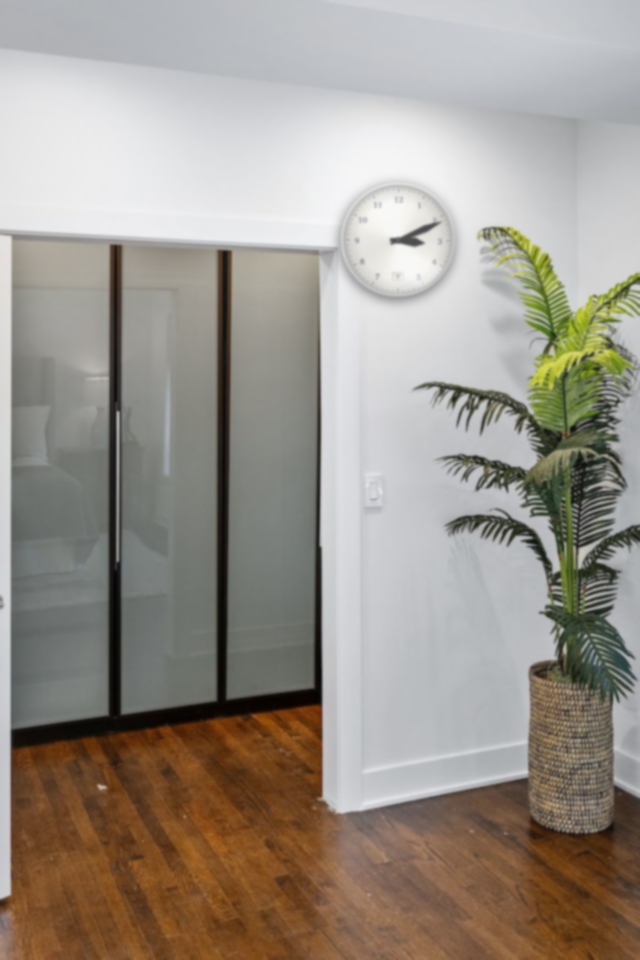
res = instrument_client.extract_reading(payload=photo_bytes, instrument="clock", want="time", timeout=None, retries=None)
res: 3:11
